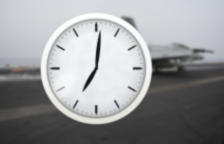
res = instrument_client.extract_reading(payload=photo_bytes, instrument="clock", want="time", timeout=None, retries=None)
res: 7:01
